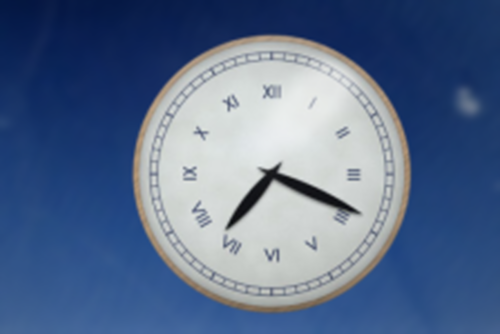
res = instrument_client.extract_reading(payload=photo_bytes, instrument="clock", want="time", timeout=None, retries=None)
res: 7:19
